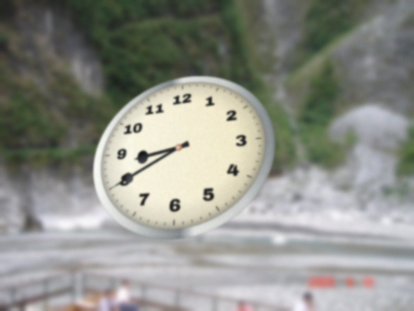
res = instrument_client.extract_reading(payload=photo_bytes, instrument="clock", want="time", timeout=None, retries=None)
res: 8:40
